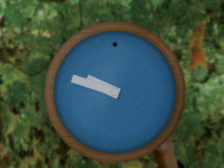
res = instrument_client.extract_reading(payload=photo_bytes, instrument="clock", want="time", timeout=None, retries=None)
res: 9:48
